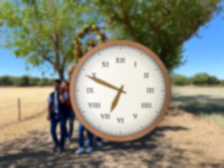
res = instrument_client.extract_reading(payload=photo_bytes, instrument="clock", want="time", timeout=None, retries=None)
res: 6:49
